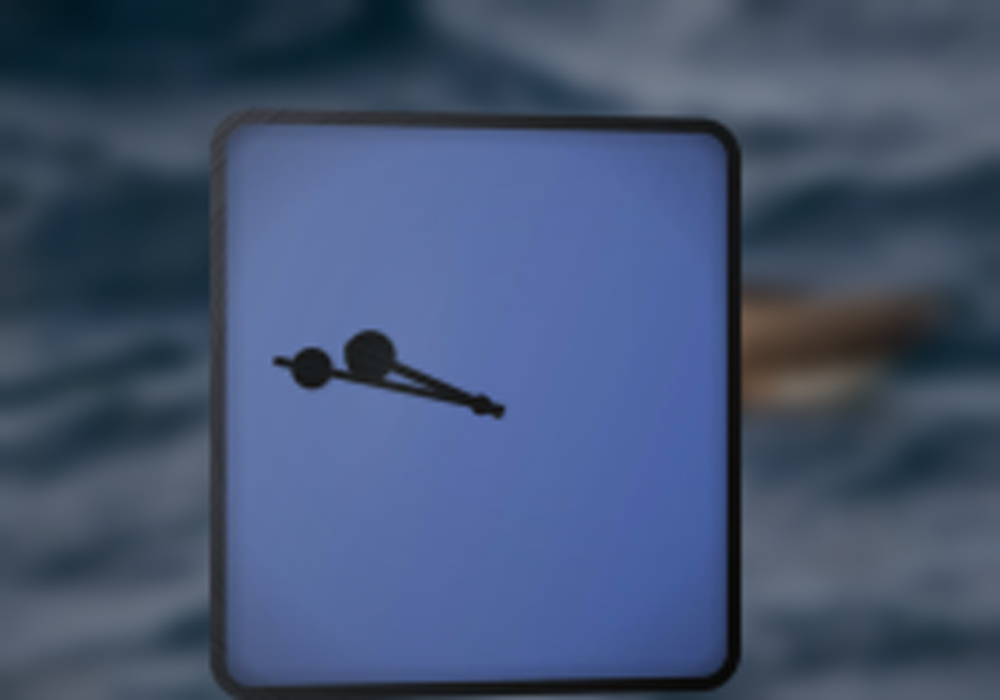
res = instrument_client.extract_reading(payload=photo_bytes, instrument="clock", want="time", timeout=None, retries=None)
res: 9:47
